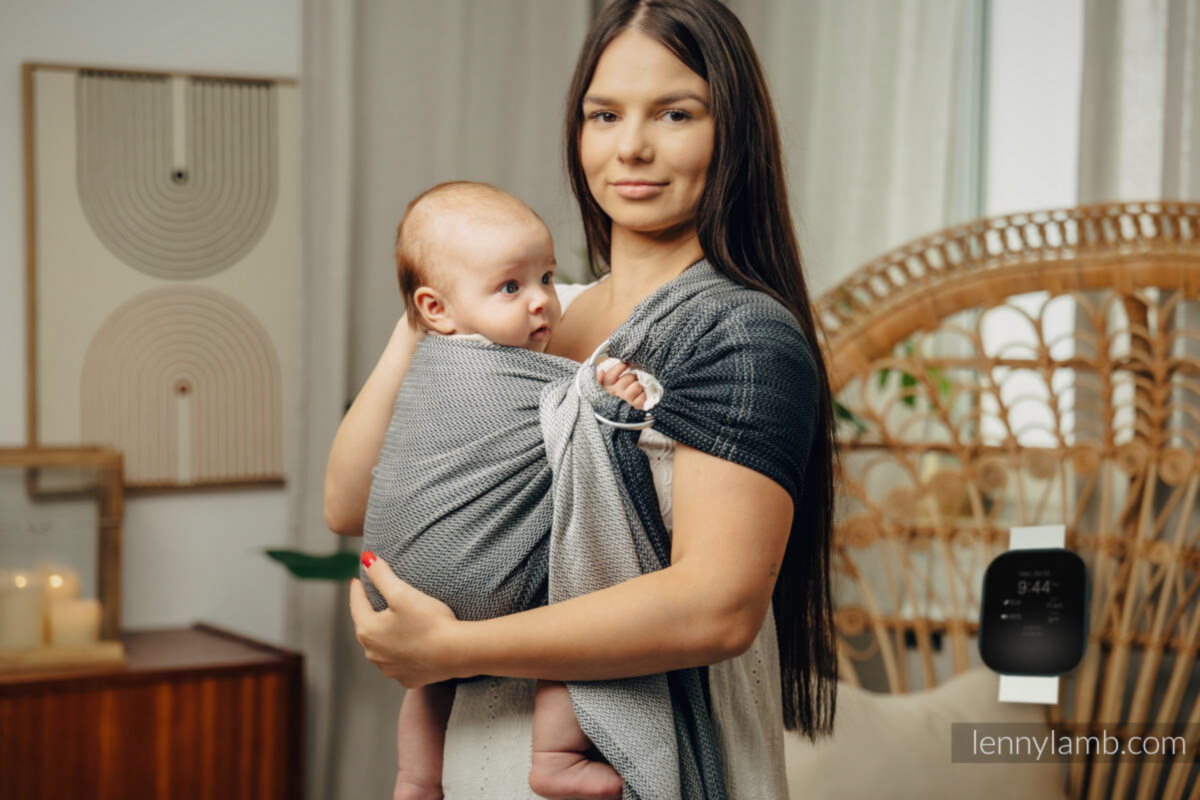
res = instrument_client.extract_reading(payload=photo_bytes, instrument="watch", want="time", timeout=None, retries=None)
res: 9:44
